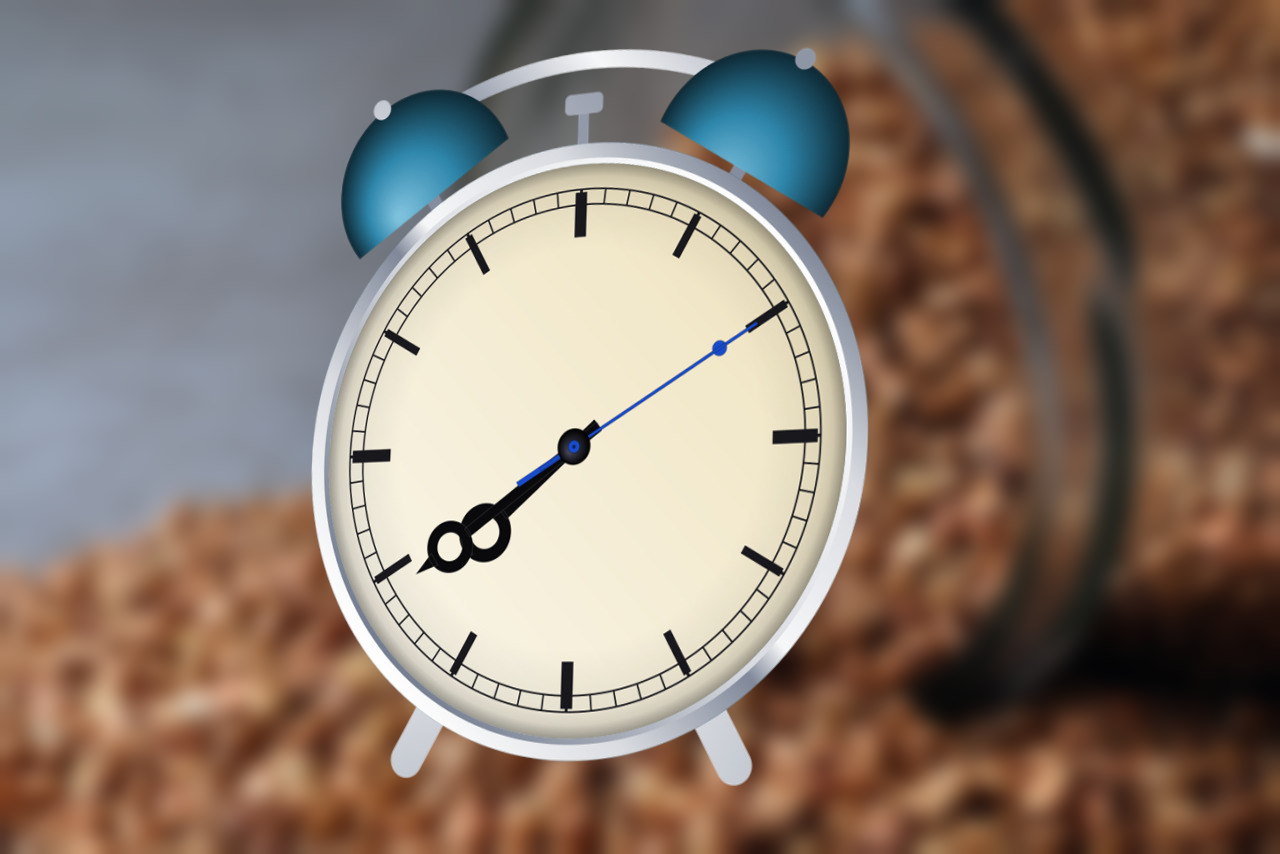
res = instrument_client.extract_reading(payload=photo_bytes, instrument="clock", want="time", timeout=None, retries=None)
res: 7:39:10
